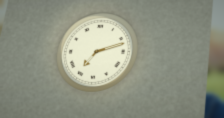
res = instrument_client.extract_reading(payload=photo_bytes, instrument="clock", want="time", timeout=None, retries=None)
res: 7:12
